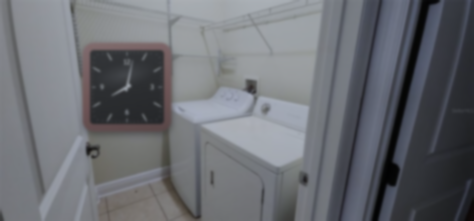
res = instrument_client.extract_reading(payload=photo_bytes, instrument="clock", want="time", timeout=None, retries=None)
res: 8:02
